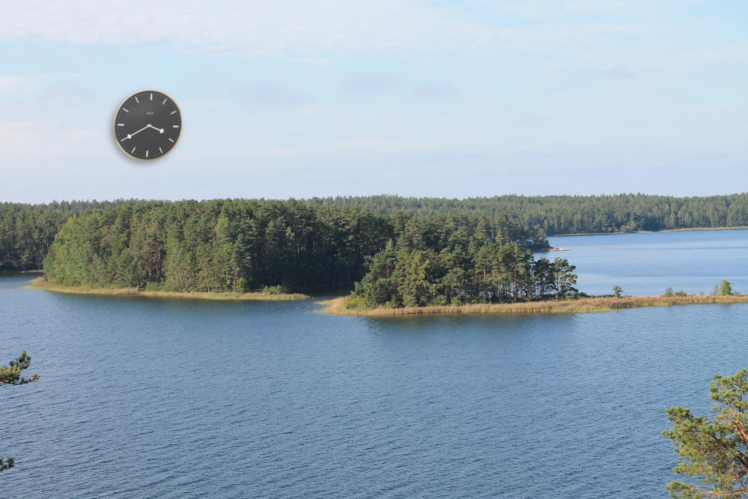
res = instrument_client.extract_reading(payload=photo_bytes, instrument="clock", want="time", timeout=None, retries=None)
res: 3:40
